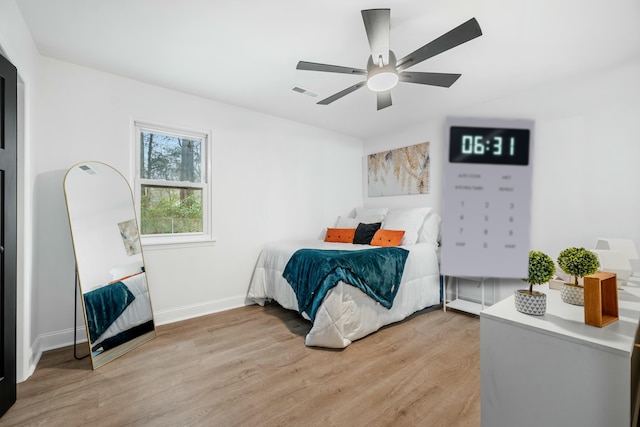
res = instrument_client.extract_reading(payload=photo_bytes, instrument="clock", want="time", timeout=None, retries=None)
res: 6:31
